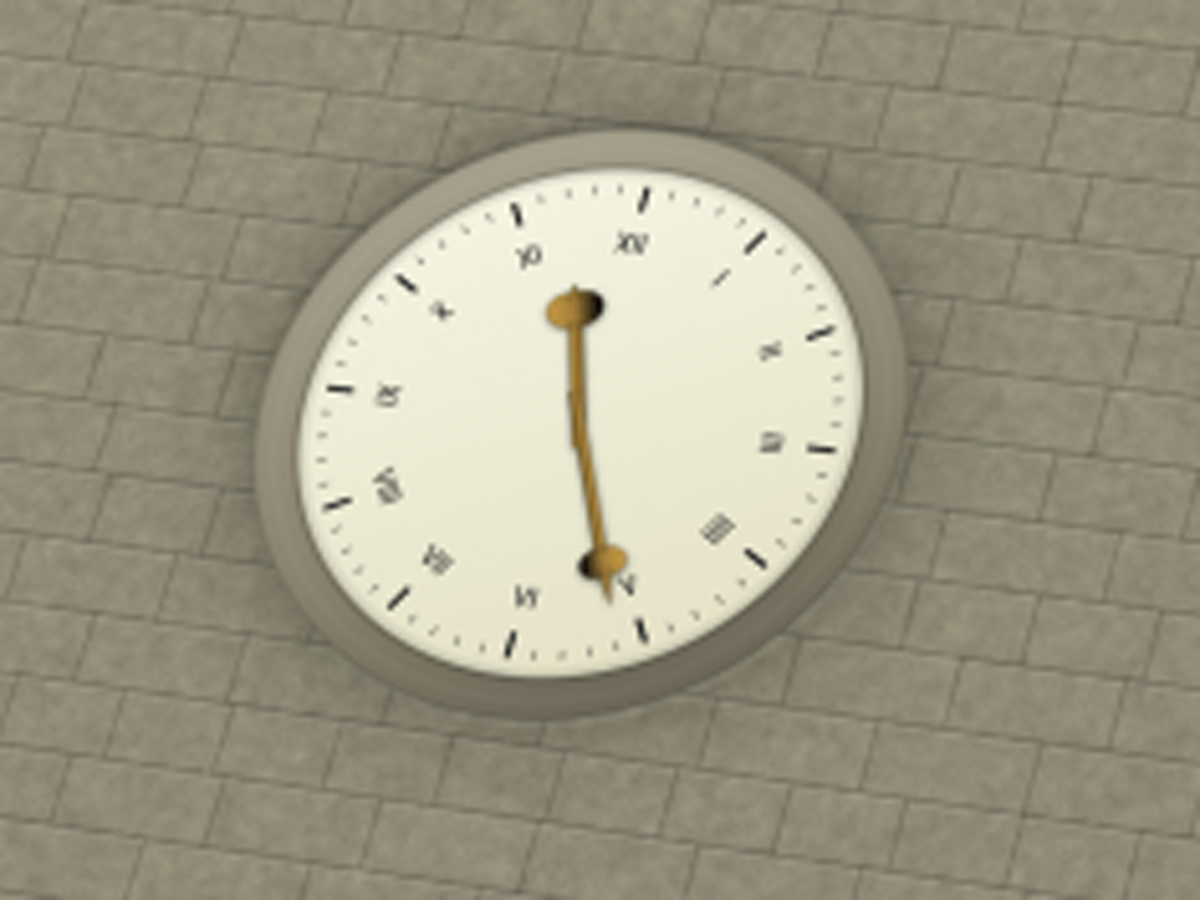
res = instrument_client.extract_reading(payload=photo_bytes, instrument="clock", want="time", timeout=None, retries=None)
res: 11:26
